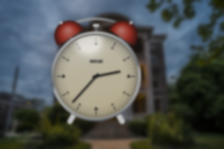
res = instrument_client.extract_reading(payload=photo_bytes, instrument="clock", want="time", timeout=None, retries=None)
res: 2:37
